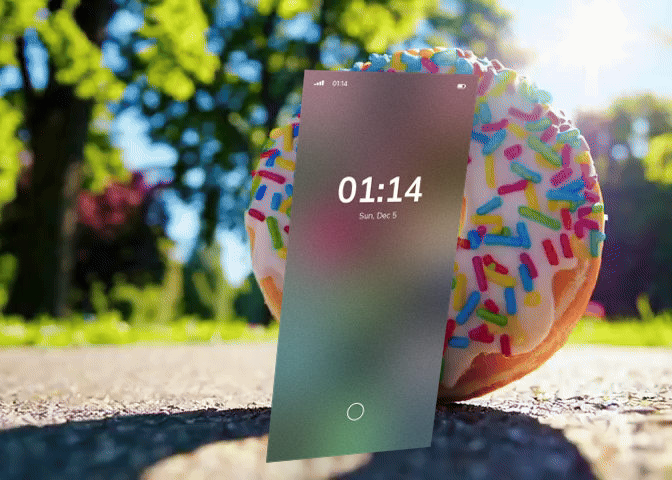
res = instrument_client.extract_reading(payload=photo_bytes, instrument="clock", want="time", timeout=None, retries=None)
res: 1:14
